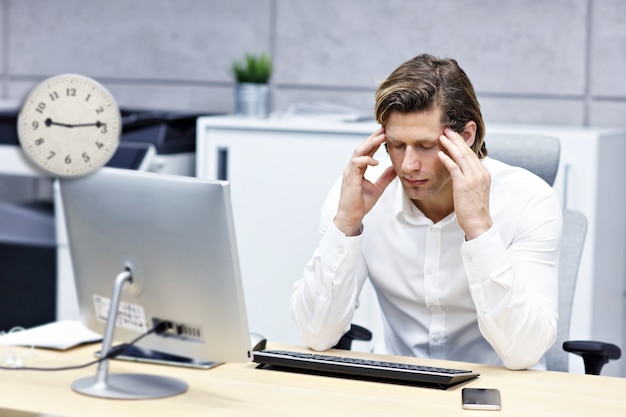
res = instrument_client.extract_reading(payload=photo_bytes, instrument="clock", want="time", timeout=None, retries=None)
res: 9:14
